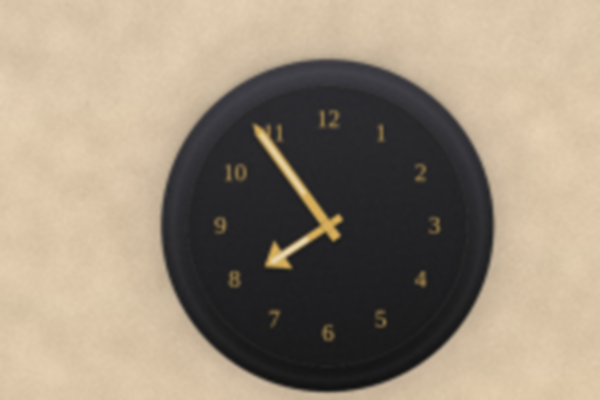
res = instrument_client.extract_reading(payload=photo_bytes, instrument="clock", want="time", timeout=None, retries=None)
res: 7:54
